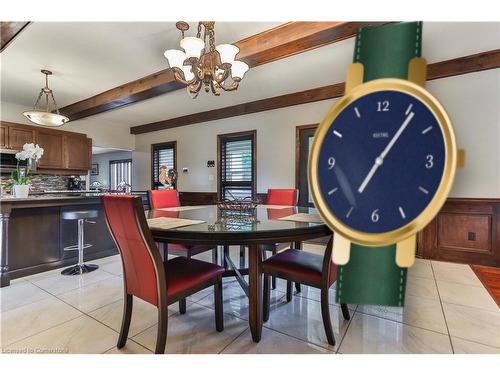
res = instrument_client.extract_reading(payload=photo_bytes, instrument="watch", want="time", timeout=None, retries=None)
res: 7:06
